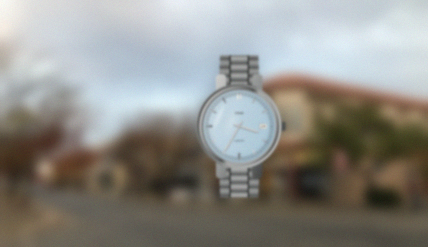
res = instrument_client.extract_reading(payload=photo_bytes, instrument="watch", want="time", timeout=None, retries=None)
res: 3:35
